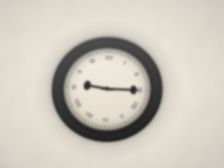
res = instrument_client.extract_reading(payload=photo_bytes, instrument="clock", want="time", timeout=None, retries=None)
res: 9:15
